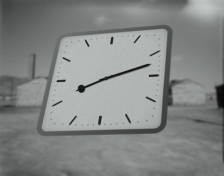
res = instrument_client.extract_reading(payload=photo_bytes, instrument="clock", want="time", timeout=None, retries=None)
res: 8:12
